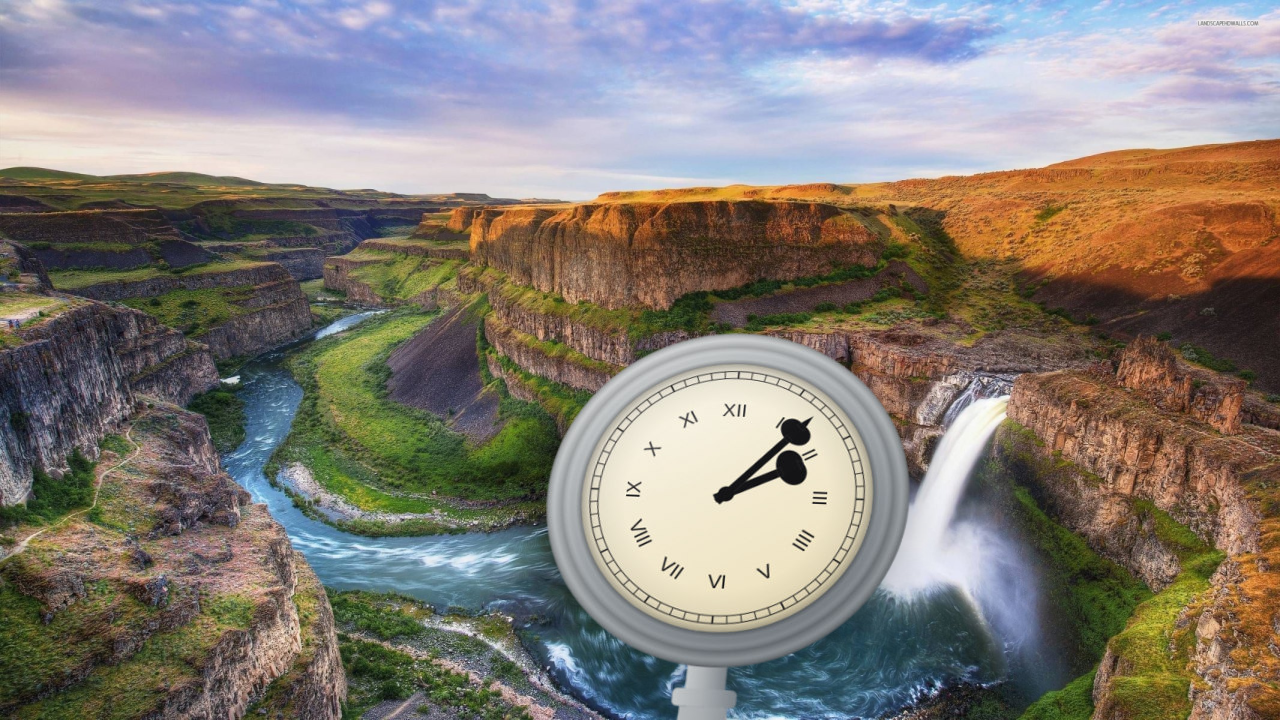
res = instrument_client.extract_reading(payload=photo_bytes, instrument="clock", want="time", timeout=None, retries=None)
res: 2:07
